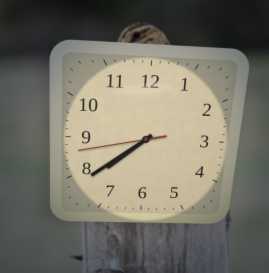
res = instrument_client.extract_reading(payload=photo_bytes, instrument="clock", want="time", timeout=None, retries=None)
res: 7:38:43
